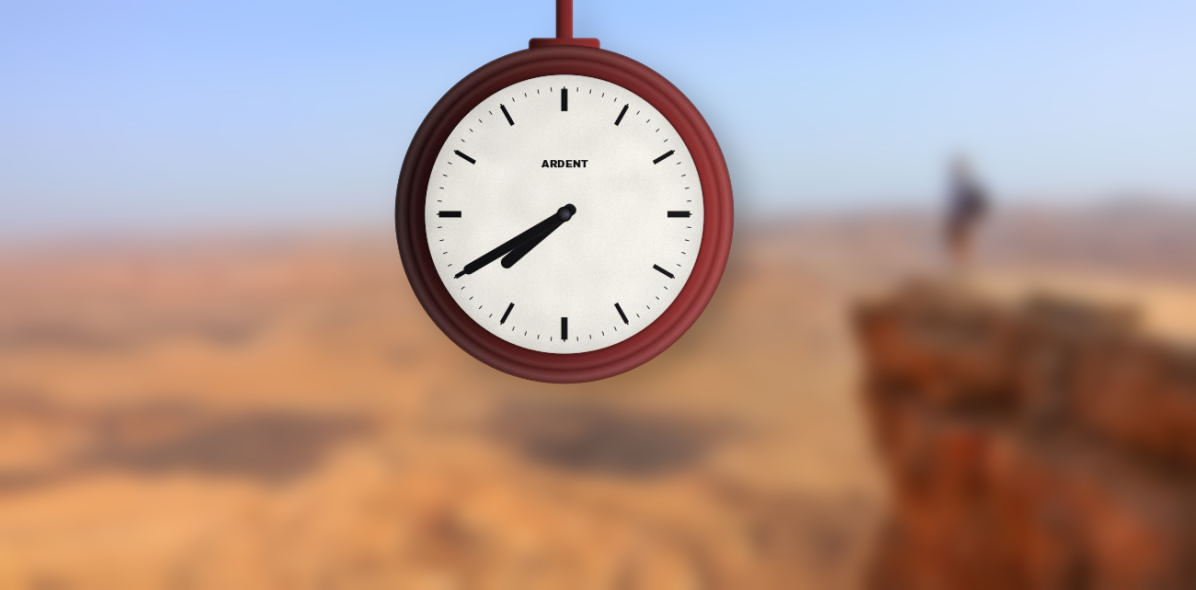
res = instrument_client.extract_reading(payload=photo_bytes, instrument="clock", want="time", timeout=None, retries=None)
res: 7:40
